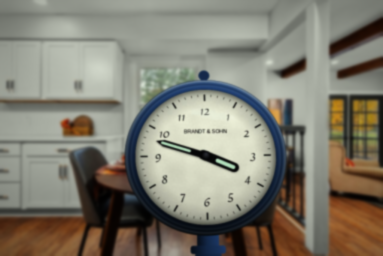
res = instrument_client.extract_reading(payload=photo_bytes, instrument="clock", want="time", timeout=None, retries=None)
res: 3:48
